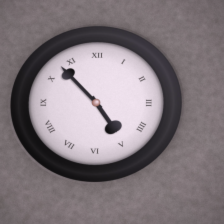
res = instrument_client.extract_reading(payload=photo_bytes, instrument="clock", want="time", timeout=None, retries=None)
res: 4:53
